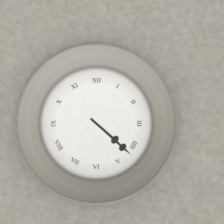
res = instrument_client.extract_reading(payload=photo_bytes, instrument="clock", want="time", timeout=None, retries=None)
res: 4:22
